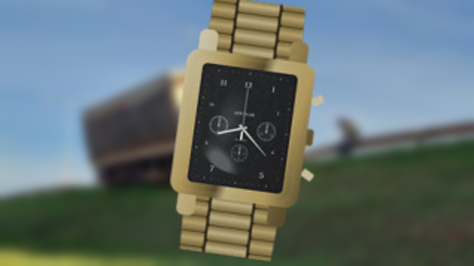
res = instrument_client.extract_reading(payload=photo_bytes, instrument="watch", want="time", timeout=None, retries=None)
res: 8:22
